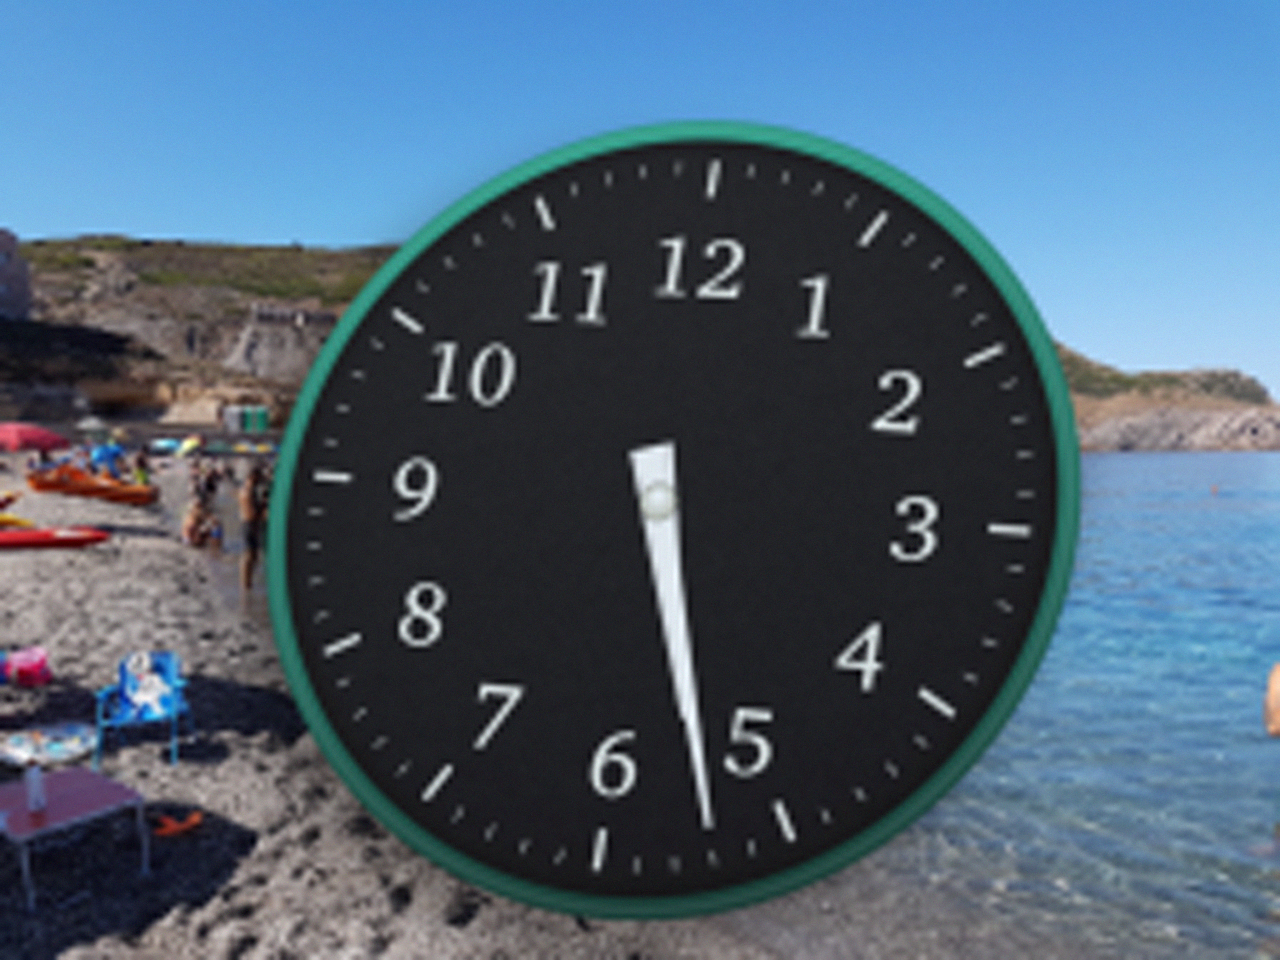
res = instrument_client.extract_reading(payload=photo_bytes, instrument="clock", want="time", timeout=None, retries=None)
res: 5:27
